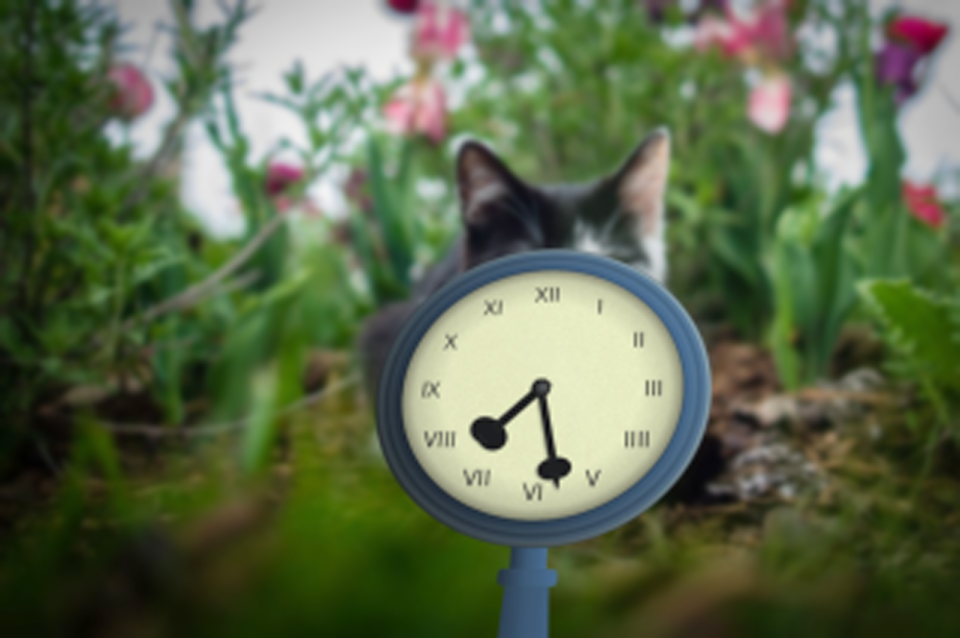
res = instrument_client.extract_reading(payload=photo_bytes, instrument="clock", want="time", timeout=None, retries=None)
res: 7:28
